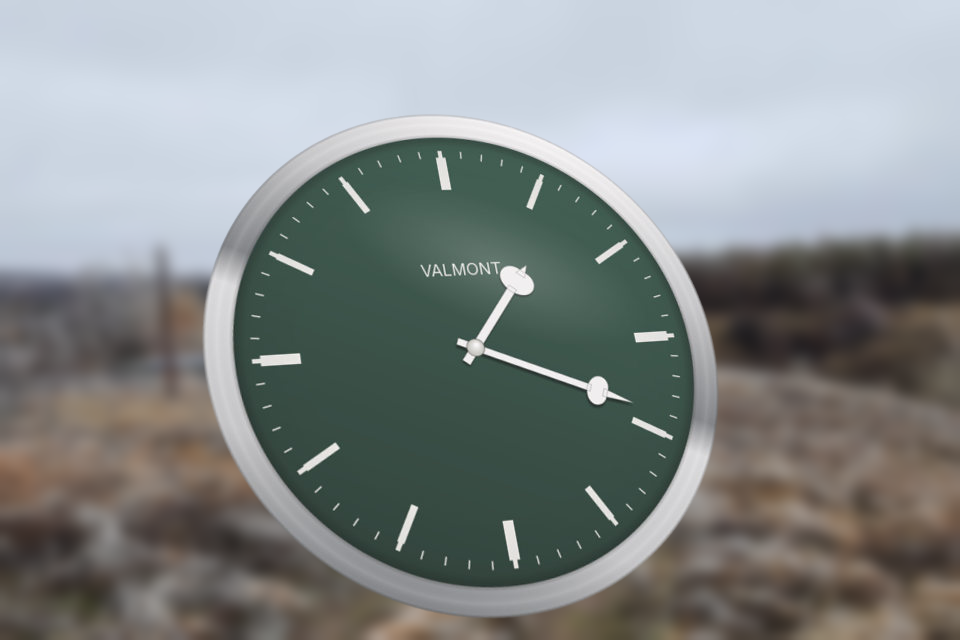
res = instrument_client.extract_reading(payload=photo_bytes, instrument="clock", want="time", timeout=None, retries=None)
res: 1:19
